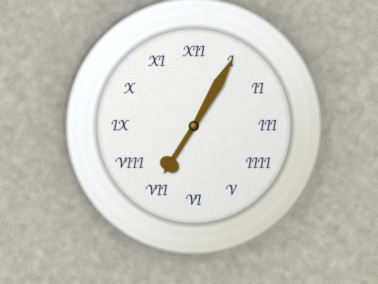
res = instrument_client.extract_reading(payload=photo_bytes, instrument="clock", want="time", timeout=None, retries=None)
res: 7:05
